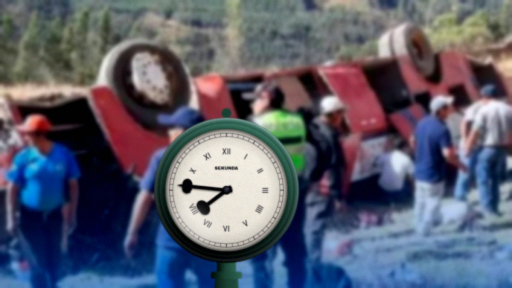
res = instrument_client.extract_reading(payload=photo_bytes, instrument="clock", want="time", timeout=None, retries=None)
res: 7:46
